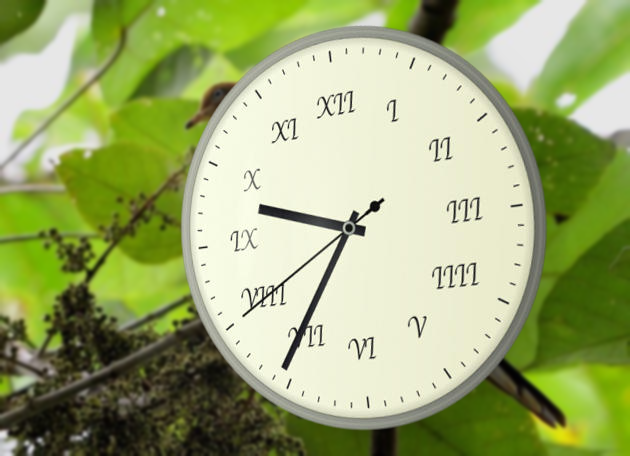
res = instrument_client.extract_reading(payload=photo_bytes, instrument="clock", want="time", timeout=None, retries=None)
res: 9:35:40
